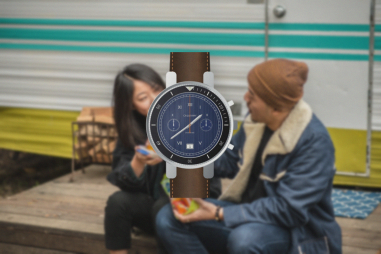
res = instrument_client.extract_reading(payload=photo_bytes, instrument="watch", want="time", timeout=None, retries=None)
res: 1:39
